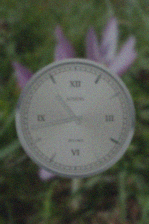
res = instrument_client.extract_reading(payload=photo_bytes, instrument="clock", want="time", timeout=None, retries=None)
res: 10:43
